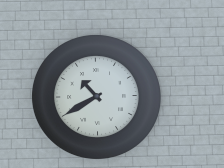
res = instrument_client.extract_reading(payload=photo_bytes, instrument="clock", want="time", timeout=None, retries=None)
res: 10:40
